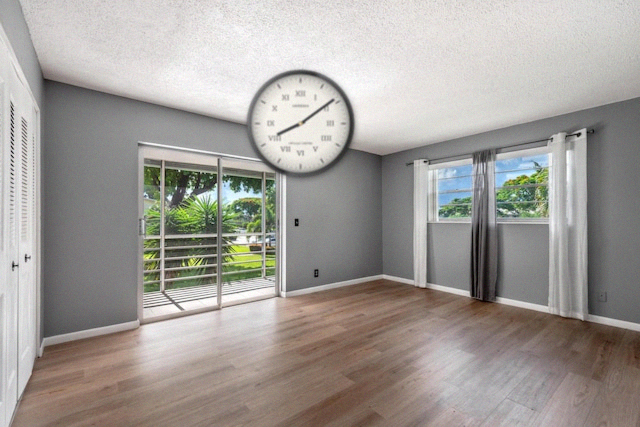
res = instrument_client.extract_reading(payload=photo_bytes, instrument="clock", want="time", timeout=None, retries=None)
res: 8:09
